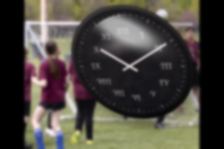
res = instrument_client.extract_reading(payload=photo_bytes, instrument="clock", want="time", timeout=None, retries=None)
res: 10:10
